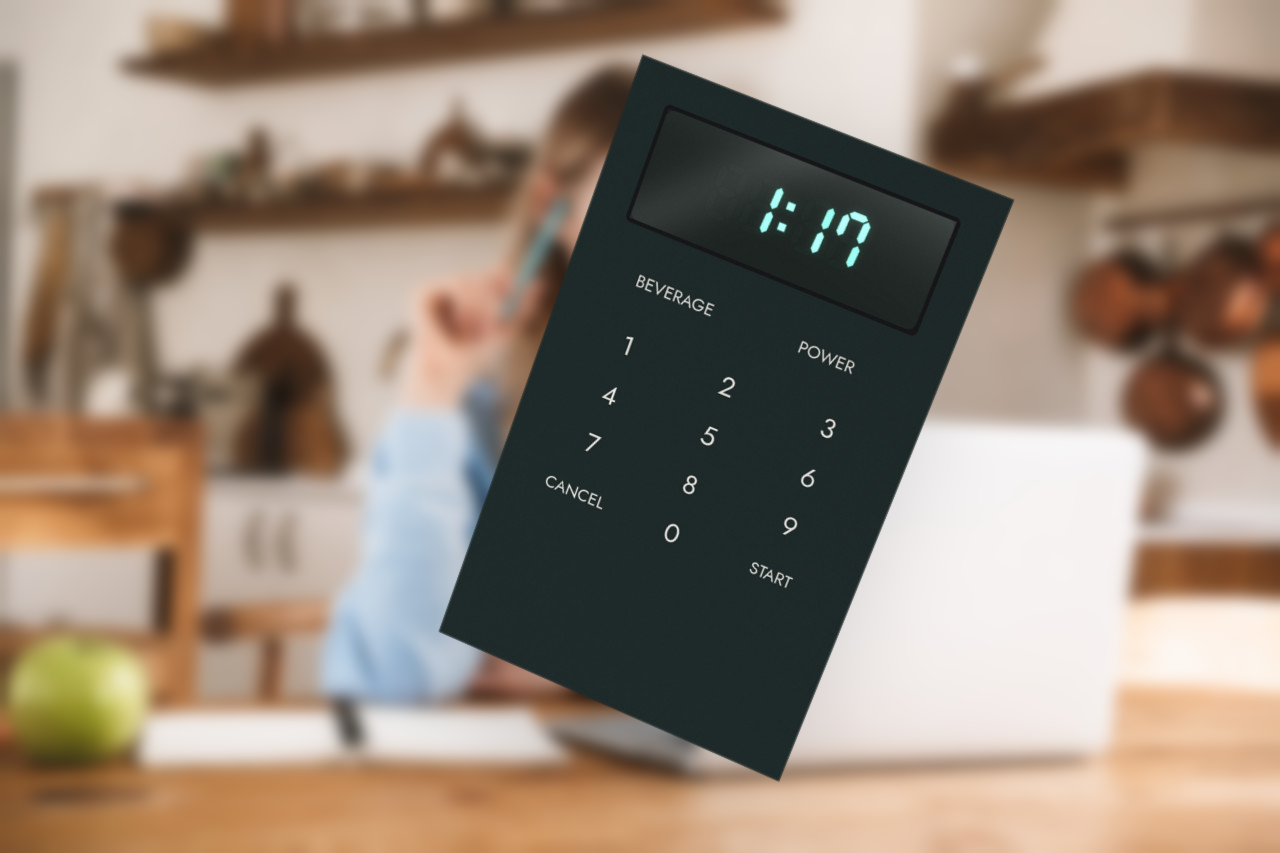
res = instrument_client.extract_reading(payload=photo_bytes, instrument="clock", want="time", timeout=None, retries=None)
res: 1:17
